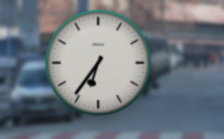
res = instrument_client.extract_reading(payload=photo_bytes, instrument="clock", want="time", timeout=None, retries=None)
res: 6:36
